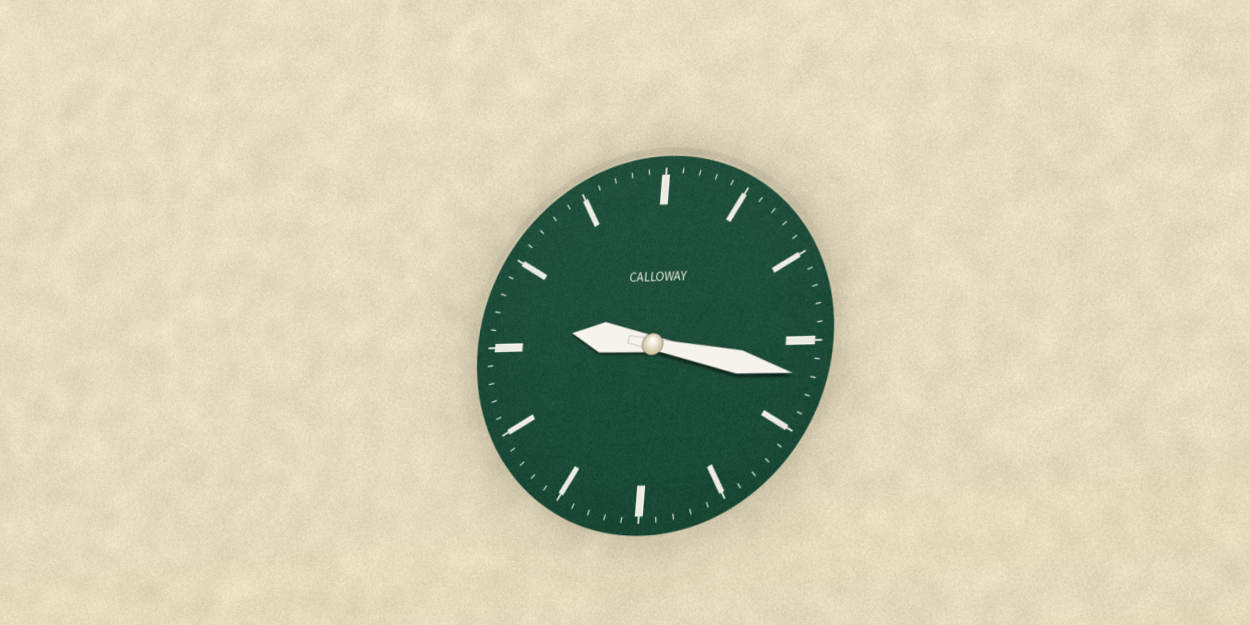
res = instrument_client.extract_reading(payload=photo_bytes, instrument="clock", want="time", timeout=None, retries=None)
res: 9:17
